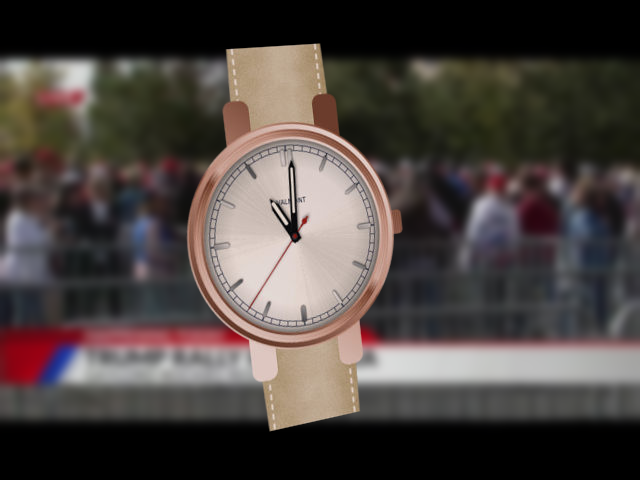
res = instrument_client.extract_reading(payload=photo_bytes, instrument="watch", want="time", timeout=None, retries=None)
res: 11:00:37
